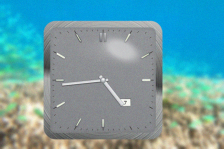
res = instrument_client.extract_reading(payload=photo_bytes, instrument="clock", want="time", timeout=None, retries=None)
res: 4:44
